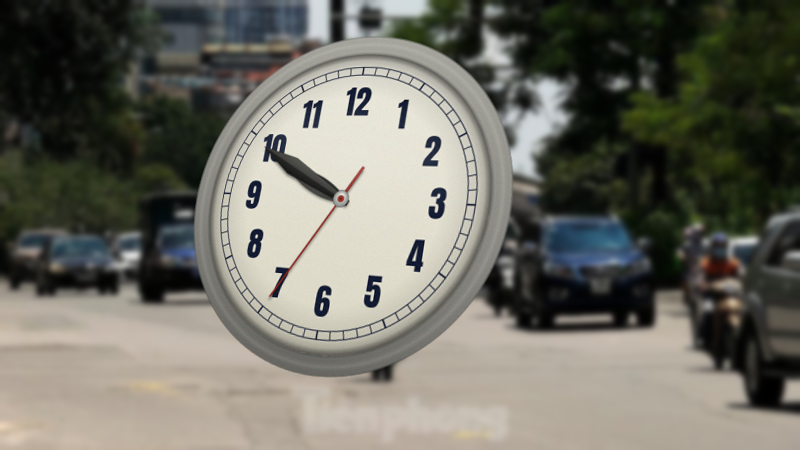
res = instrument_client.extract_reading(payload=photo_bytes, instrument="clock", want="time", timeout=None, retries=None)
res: 9:49:35
